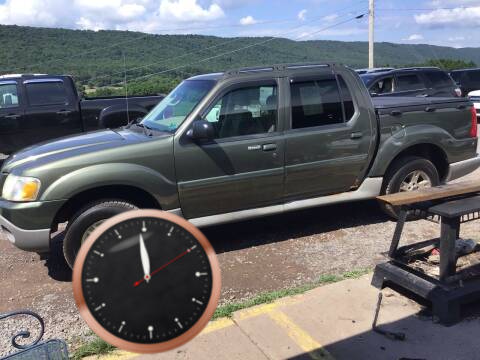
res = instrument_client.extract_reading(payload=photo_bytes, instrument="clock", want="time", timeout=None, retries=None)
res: 11:59:10
